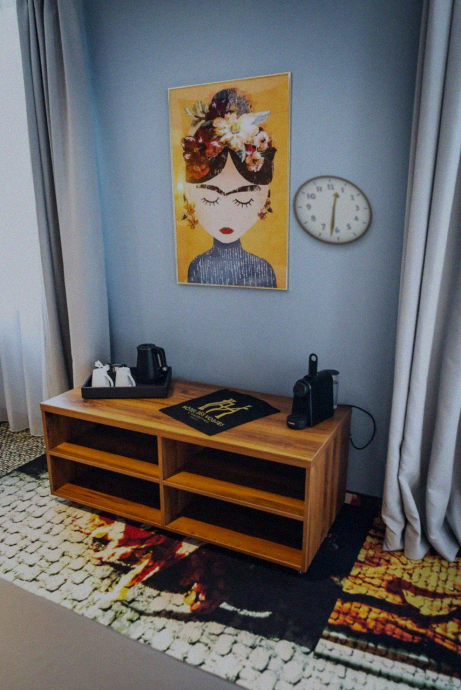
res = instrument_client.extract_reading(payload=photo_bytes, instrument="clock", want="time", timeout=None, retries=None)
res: 12:32
